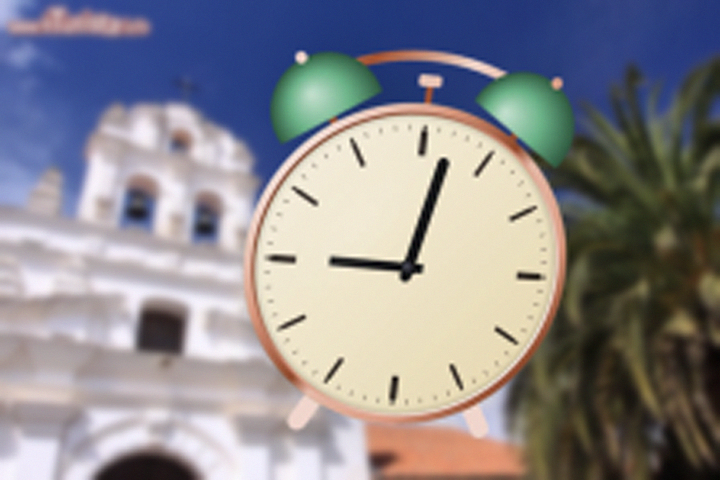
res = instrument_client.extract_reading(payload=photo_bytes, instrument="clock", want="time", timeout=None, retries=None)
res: 9:02
